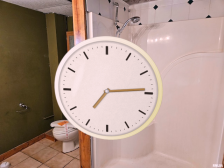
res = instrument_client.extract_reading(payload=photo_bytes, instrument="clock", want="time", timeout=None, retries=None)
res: 7:14
